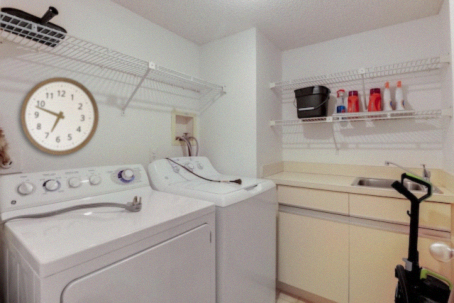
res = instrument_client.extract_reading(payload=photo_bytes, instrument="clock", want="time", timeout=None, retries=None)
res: 6:48
